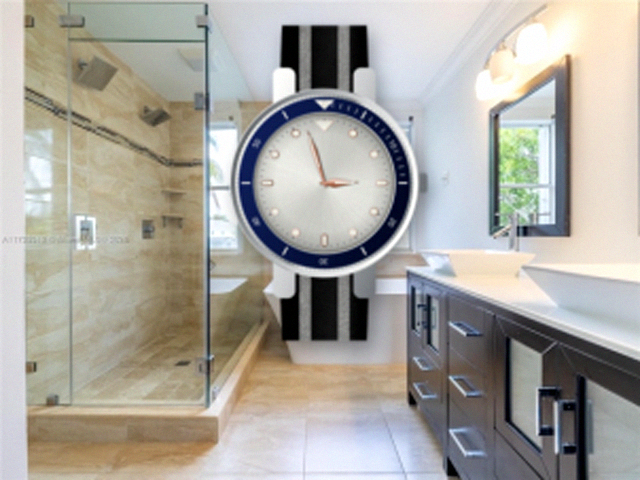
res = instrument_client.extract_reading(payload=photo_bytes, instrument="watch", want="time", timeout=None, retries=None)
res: 2:57
